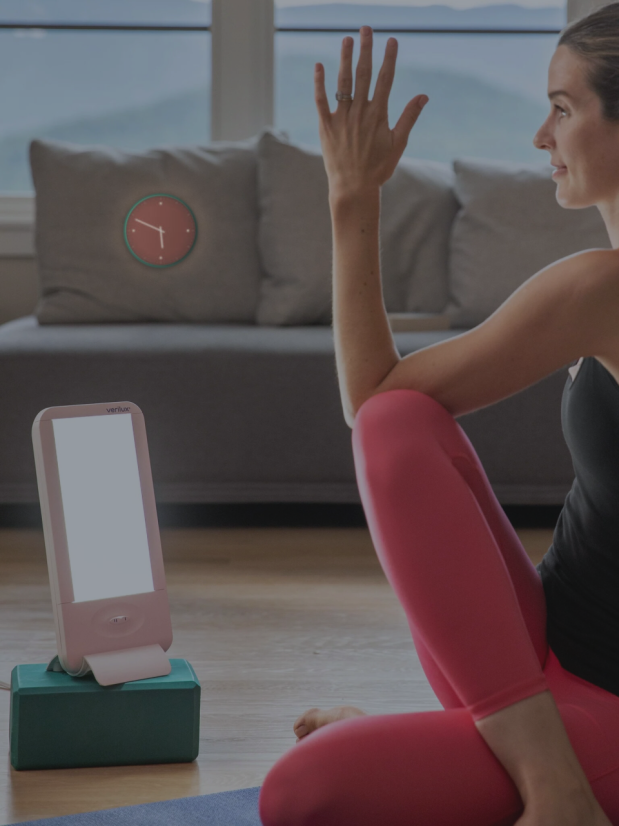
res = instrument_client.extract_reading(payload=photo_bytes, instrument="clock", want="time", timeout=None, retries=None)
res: 5:49
